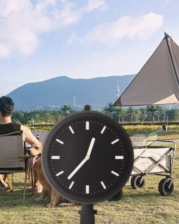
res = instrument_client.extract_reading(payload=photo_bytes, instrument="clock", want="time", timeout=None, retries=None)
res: 12:37
